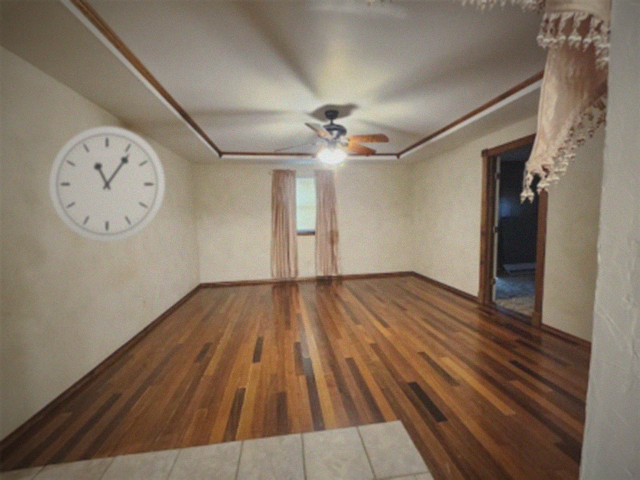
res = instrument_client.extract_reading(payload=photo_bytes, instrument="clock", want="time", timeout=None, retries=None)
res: 11:06
